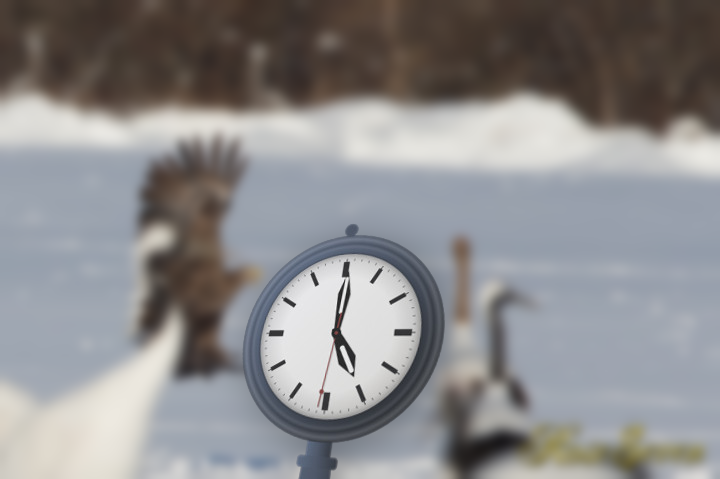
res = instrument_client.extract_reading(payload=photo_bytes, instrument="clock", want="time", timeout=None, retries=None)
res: 5:00:31
